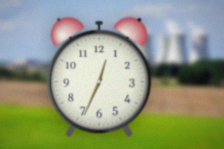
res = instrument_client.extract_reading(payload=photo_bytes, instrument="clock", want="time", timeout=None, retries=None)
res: 12:34
